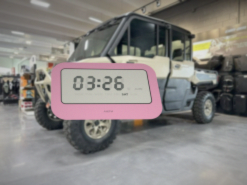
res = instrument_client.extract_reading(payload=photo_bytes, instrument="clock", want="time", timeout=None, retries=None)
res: 3:26
